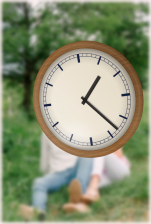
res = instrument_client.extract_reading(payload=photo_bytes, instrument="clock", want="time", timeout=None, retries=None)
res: 1:23
